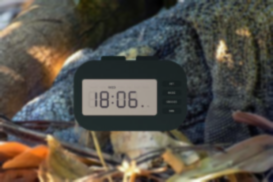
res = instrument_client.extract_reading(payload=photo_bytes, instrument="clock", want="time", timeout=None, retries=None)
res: 18:06
